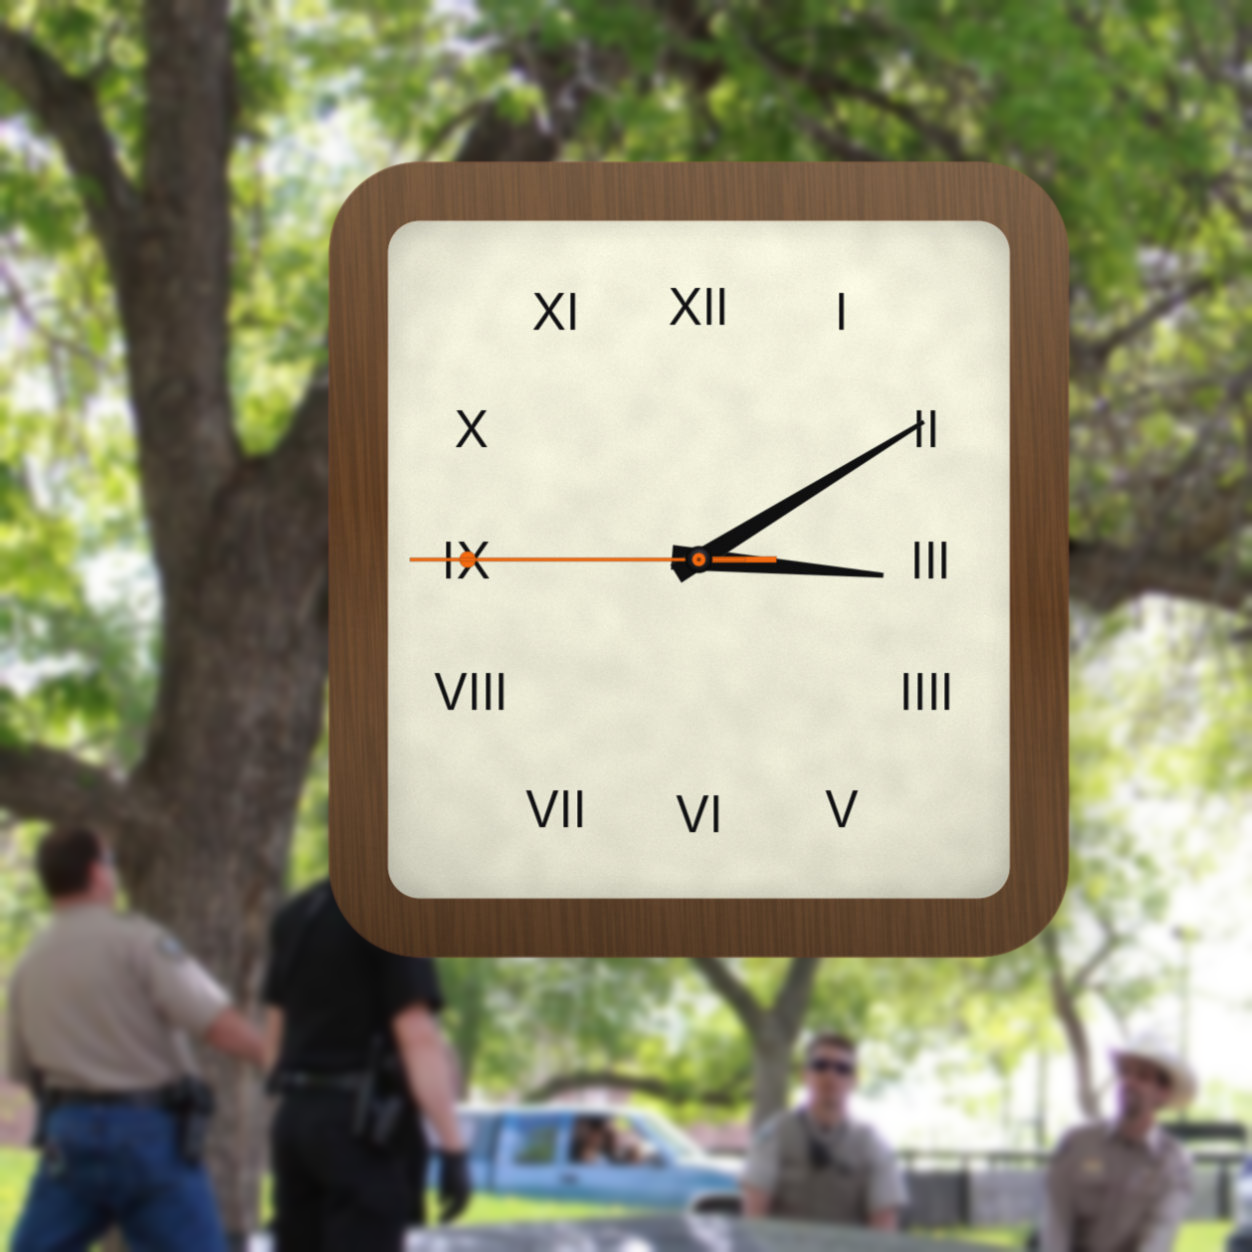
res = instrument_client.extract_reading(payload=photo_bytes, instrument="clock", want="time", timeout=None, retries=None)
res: 3:09:45
